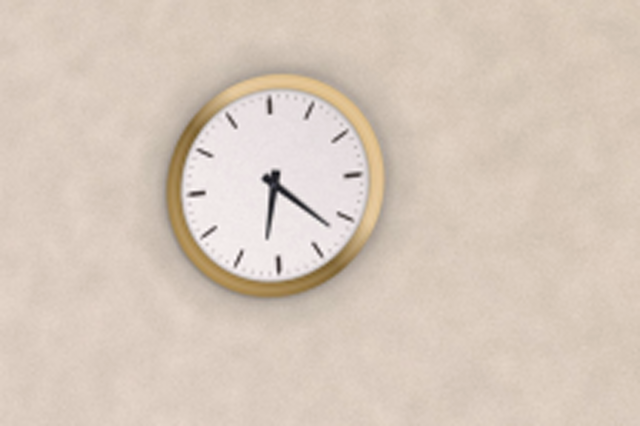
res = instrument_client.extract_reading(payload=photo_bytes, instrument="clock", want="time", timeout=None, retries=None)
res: 6:22
